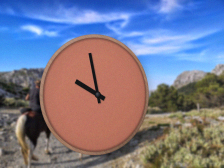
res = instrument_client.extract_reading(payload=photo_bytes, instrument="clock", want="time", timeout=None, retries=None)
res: 9:58
